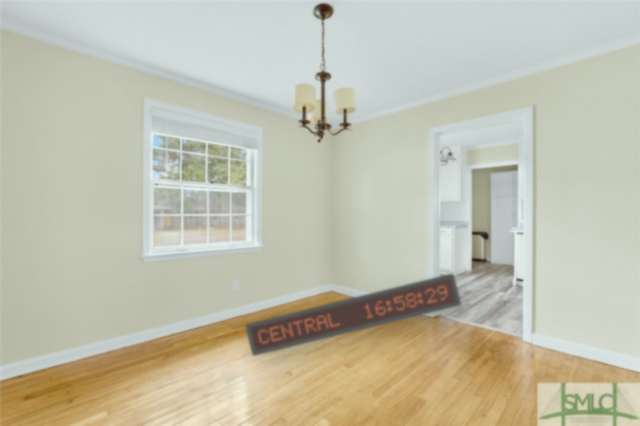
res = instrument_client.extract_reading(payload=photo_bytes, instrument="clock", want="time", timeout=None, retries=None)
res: 16:58:29
